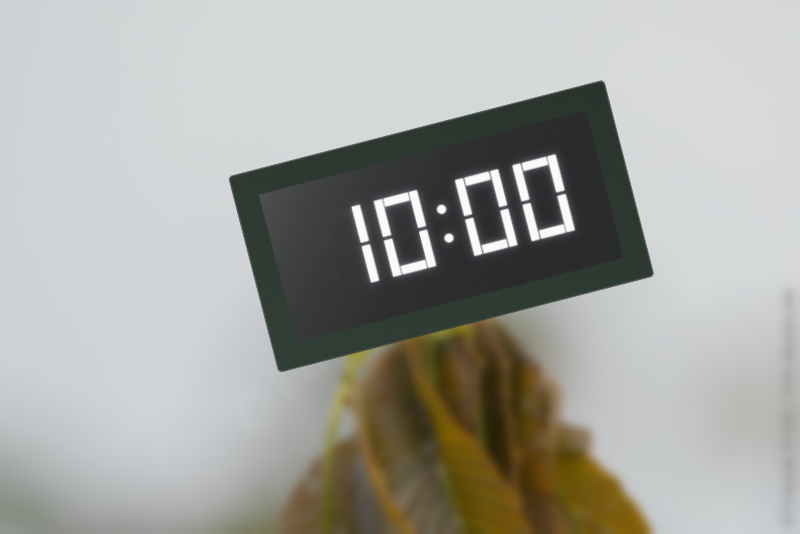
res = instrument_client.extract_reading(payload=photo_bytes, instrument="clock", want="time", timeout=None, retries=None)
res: 10:00
